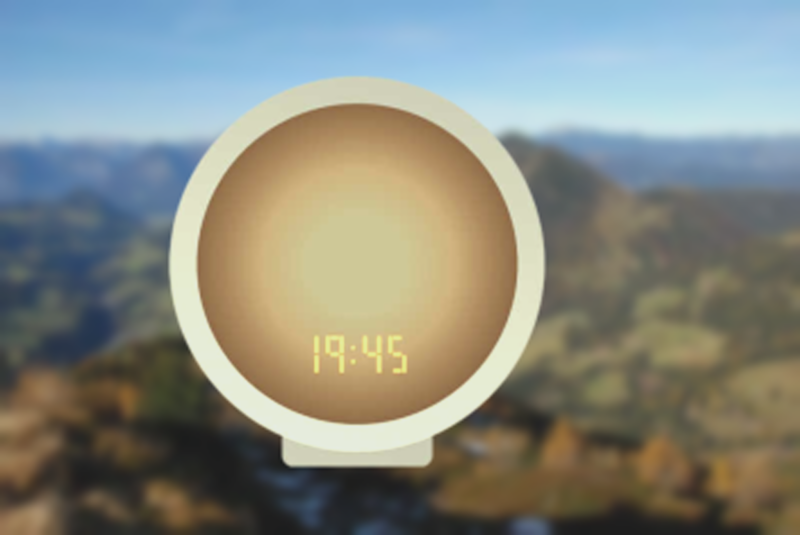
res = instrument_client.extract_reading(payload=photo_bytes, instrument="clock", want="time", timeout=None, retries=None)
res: 19:45
